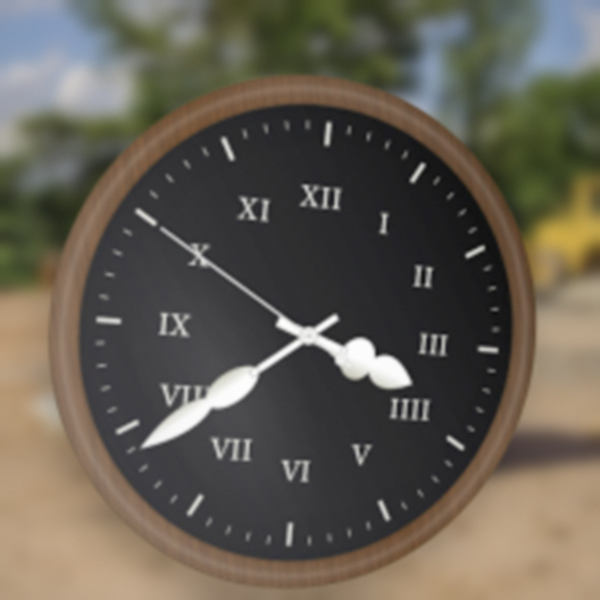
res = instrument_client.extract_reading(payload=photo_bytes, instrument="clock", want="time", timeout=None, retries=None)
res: 3:38:50
